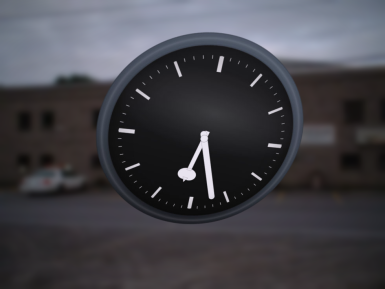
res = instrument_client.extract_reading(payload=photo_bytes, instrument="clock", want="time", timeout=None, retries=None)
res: 6:27
